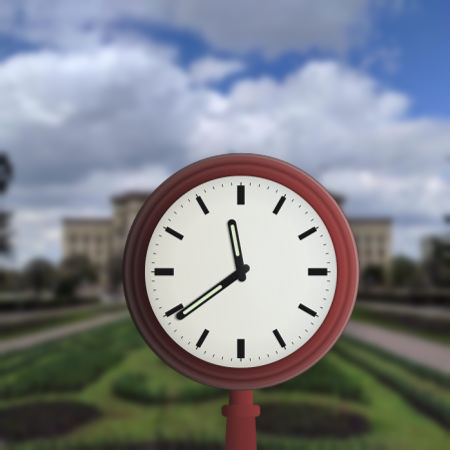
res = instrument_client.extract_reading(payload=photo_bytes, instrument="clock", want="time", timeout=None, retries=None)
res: 11:39
